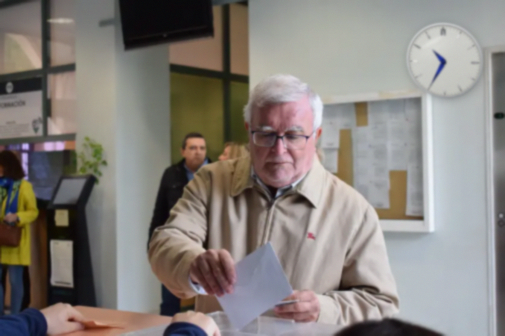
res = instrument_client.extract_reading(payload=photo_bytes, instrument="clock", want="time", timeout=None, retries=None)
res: 10:35
